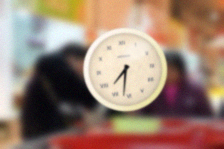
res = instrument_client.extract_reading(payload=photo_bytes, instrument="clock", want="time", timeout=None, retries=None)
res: 7:32
